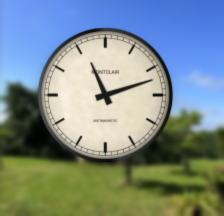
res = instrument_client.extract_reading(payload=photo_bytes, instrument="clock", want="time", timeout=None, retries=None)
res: 11:12
